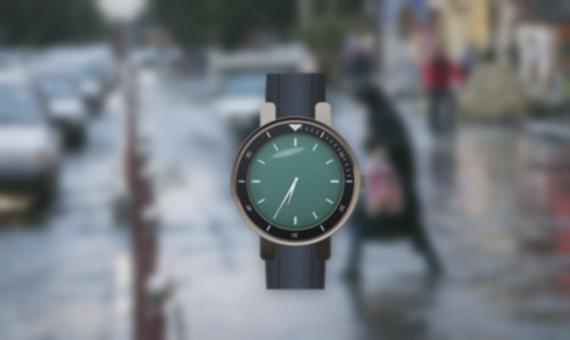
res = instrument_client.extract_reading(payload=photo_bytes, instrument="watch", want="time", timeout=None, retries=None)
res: 6:35
